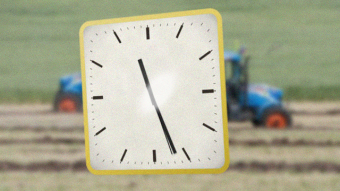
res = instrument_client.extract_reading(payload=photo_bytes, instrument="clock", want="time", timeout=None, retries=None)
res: 11:26:27
